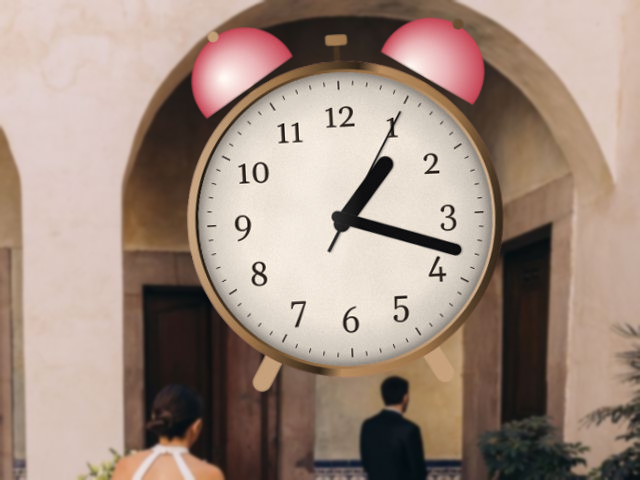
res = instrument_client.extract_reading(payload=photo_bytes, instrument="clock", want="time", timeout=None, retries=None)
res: 1:18:05
